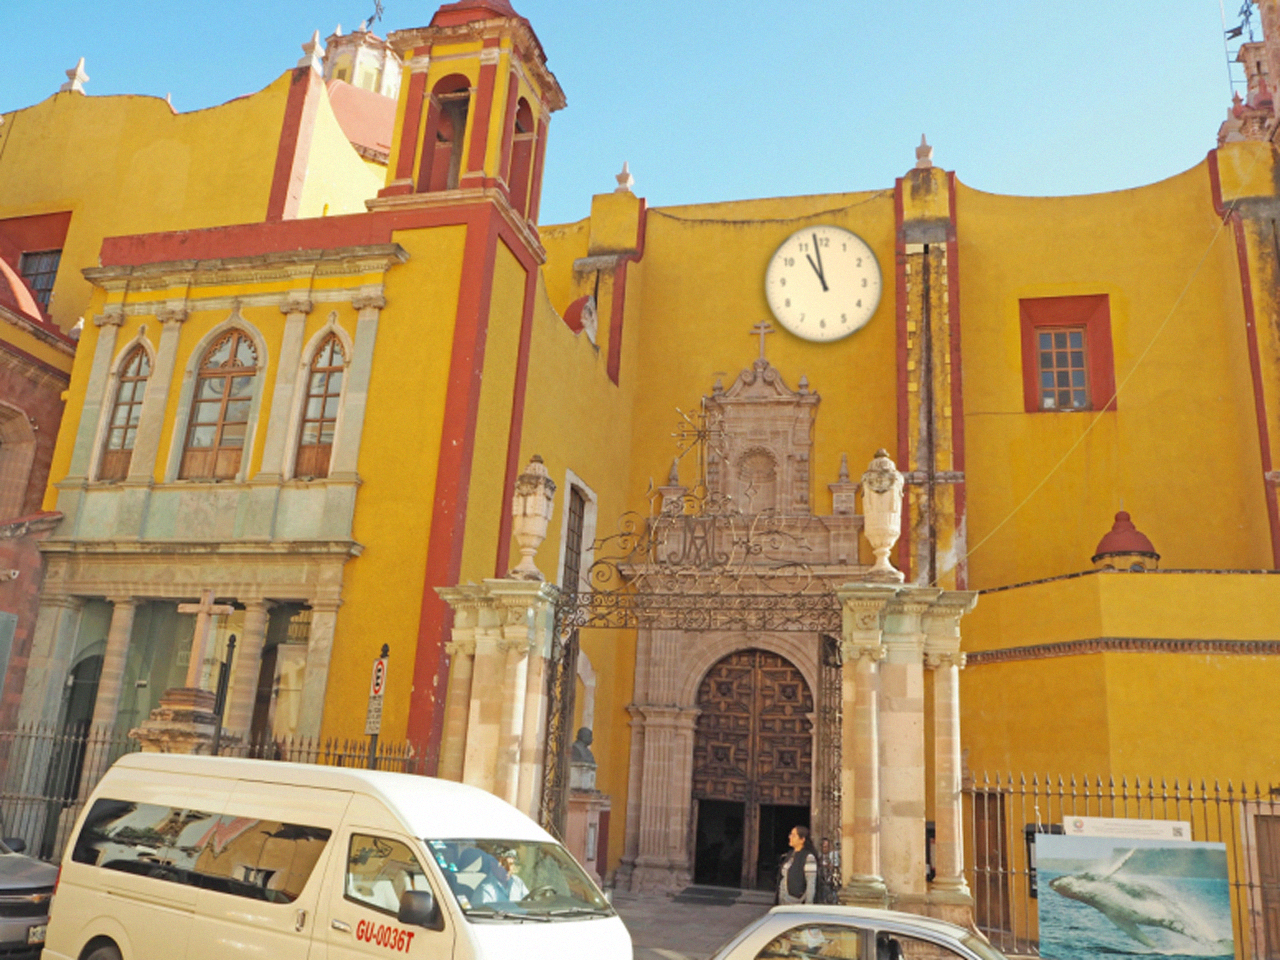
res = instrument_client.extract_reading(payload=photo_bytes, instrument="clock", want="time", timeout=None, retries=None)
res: 10:58
